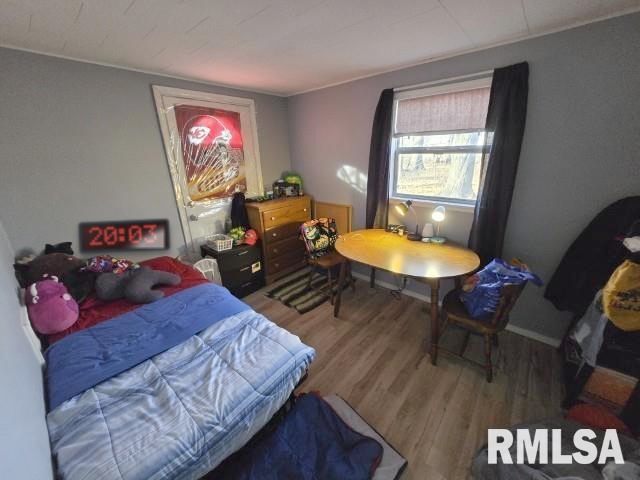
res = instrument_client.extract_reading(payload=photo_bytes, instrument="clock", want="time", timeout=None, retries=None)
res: 20:03
